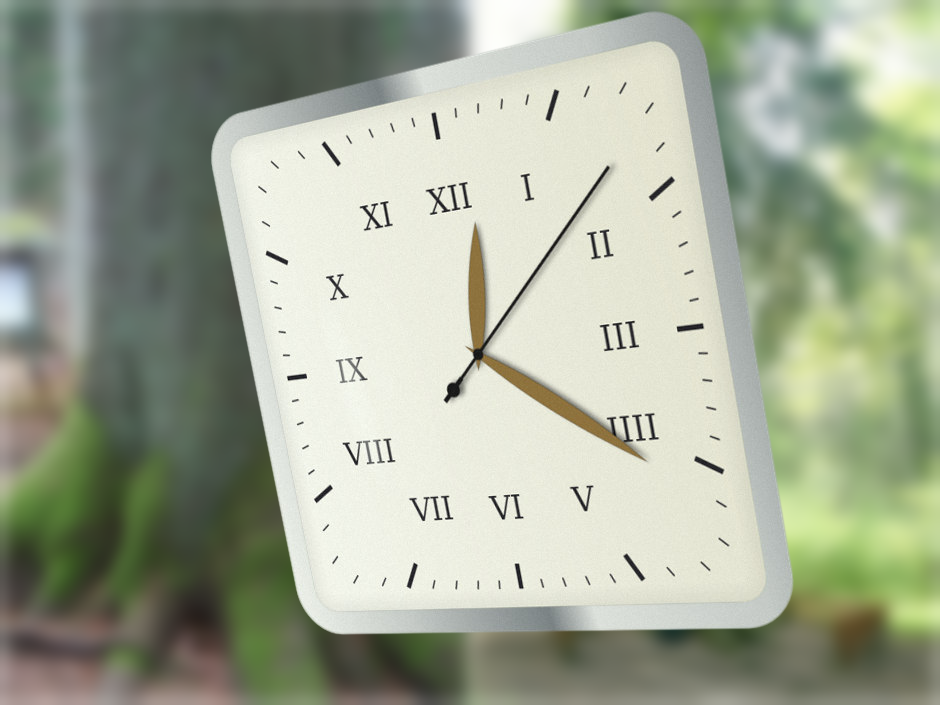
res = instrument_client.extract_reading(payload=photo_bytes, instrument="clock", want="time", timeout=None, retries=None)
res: 12:21:08
